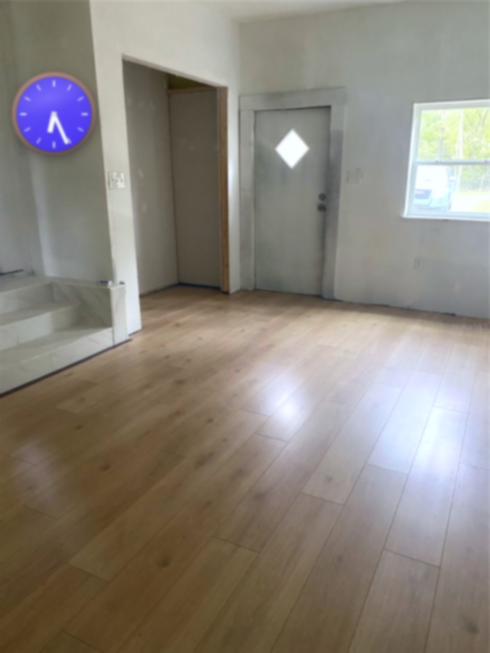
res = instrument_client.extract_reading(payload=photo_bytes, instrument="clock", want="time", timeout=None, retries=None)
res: 6:26
